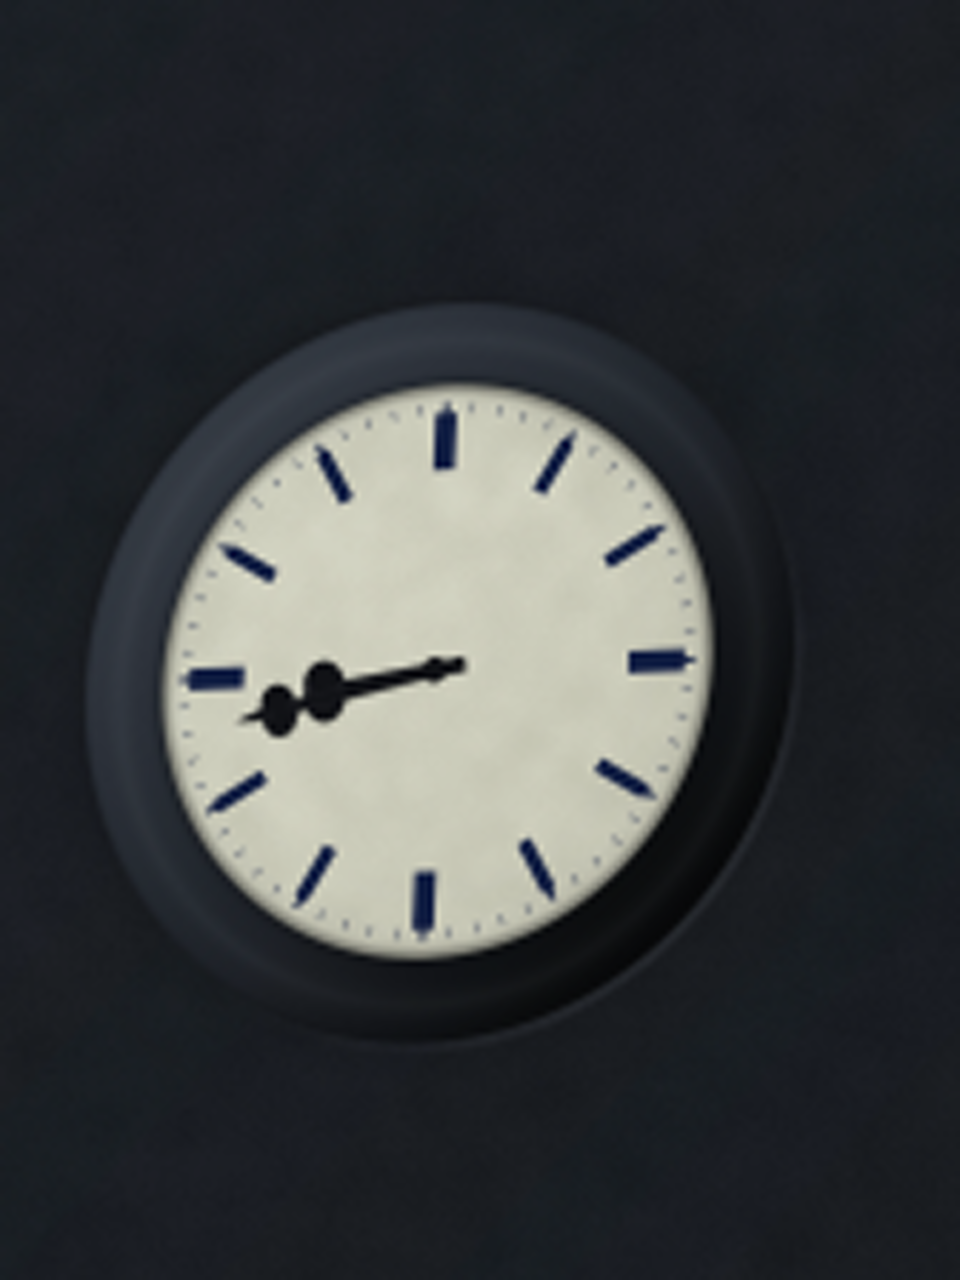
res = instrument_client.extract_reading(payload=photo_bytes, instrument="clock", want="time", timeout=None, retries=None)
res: 8:43
